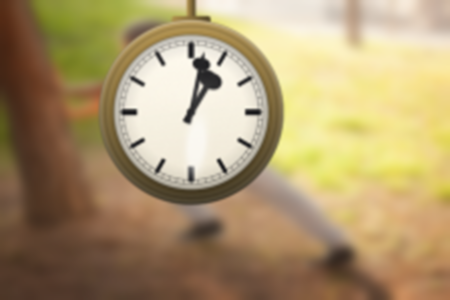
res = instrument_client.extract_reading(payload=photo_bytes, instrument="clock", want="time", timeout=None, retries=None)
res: 1:02
